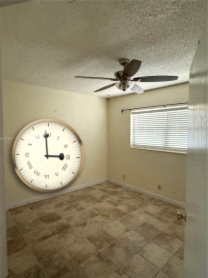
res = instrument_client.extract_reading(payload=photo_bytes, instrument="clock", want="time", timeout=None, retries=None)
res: 2:59
